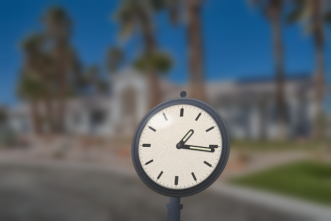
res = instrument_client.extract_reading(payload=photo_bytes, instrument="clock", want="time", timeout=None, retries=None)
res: 1:16
